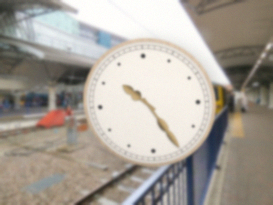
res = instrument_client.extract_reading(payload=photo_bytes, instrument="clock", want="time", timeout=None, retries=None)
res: 10:25
